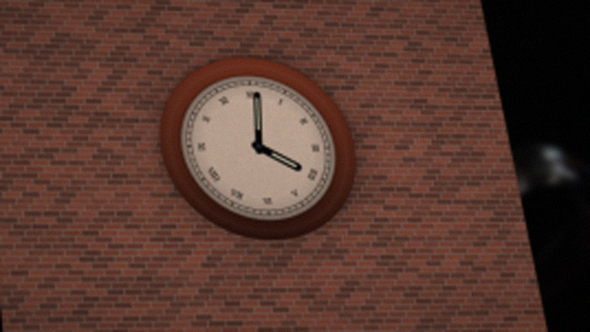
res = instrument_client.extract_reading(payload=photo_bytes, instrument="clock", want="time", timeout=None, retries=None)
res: 4:01
